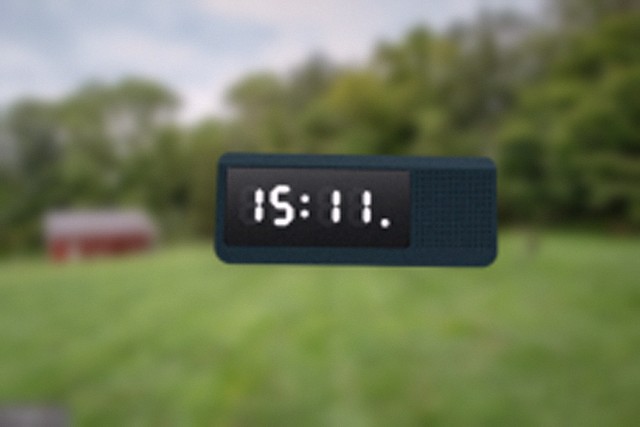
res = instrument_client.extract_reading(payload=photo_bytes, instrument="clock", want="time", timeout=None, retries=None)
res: 15:11
